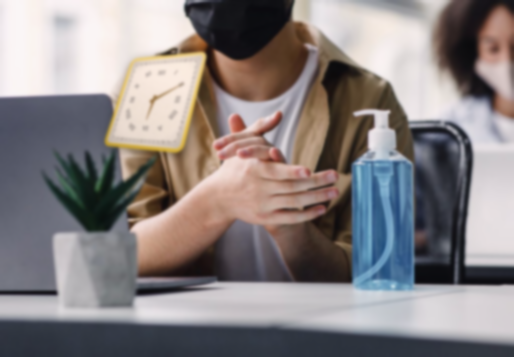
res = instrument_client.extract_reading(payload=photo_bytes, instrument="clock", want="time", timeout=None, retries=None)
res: 6:10
